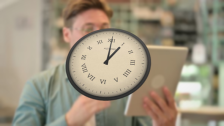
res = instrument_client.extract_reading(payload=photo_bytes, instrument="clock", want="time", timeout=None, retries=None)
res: 1:00
